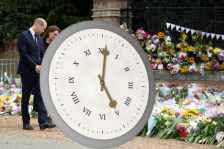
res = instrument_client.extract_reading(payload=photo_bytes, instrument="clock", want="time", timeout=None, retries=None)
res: 5:01
